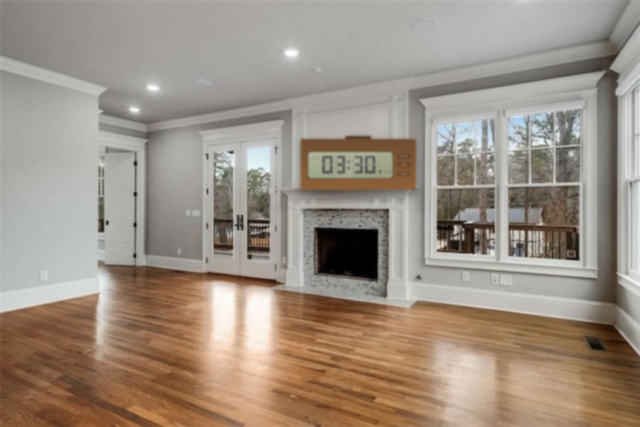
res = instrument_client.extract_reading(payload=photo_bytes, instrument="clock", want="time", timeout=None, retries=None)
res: 3:30
